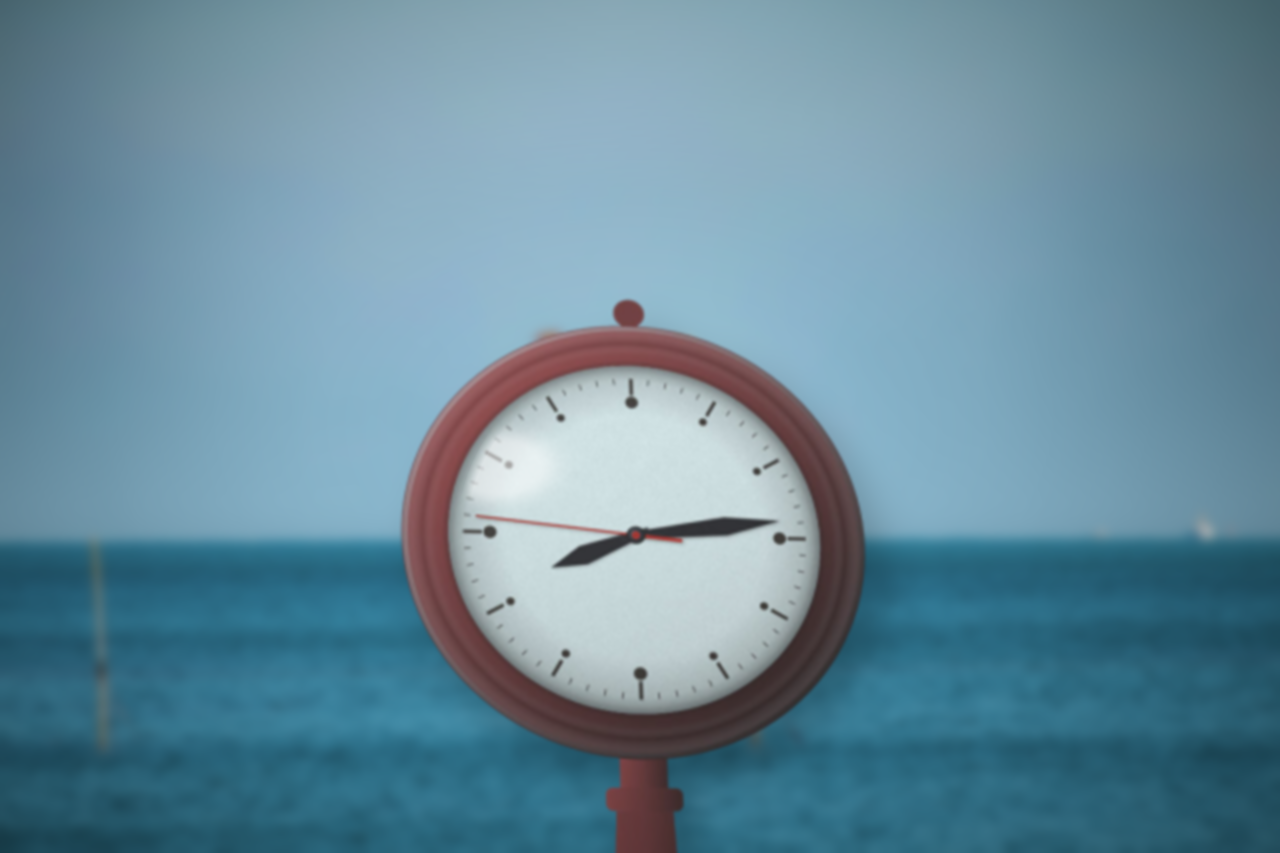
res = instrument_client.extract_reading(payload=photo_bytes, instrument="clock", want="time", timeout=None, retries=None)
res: 8:13:46
